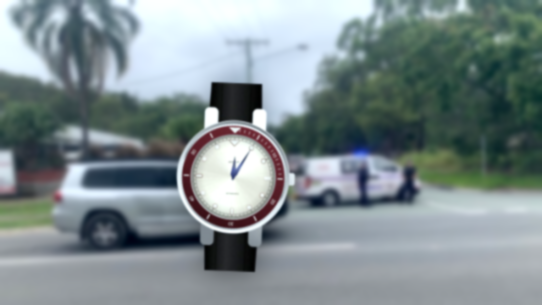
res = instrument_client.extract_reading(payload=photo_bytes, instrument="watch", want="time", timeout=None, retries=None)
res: 12:05
